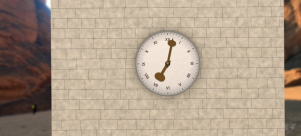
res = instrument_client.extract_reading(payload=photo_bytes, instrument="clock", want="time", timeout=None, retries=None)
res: 7:02
